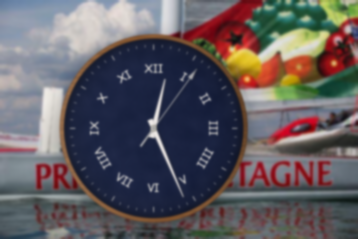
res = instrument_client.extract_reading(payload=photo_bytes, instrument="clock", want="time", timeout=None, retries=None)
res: 12:26:06
